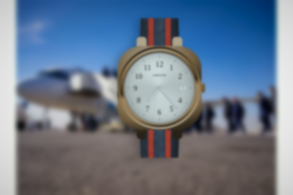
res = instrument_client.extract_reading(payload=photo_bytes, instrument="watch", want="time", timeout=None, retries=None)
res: 7:23
